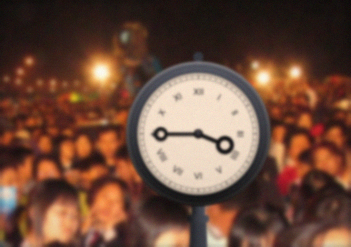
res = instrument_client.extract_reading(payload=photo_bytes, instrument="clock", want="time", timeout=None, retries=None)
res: 3:45
